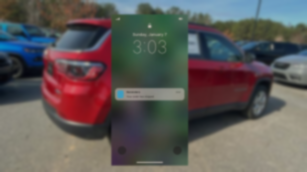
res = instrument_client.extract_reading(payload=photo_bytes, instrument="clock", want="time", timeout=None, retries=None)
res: 3:03
